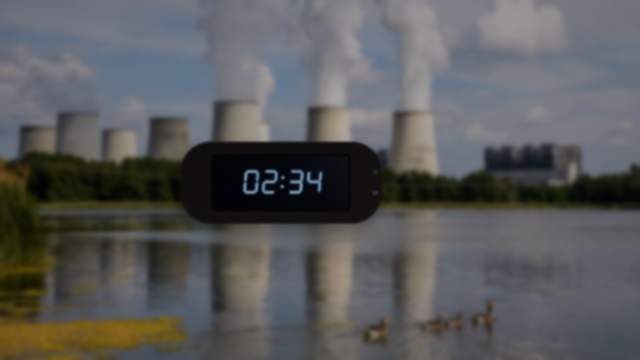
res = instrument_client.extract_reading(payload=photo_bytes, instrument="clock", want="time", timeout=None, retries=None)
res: 2:34
